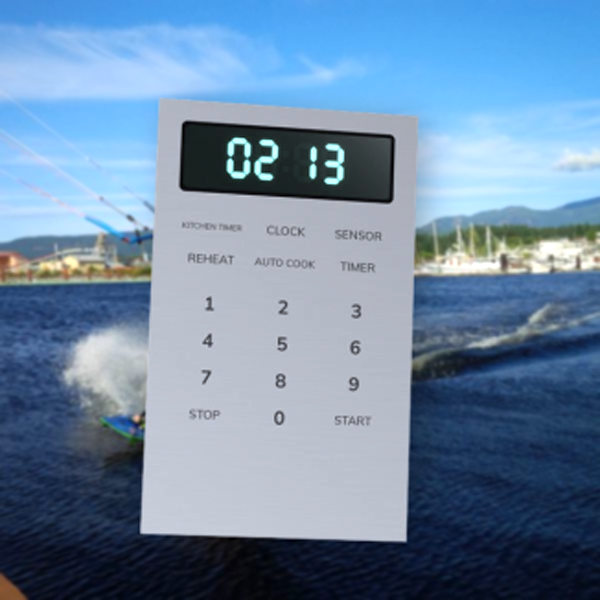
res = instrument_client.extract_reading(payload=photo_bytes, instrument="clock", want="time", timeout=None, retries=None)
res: 2:13
